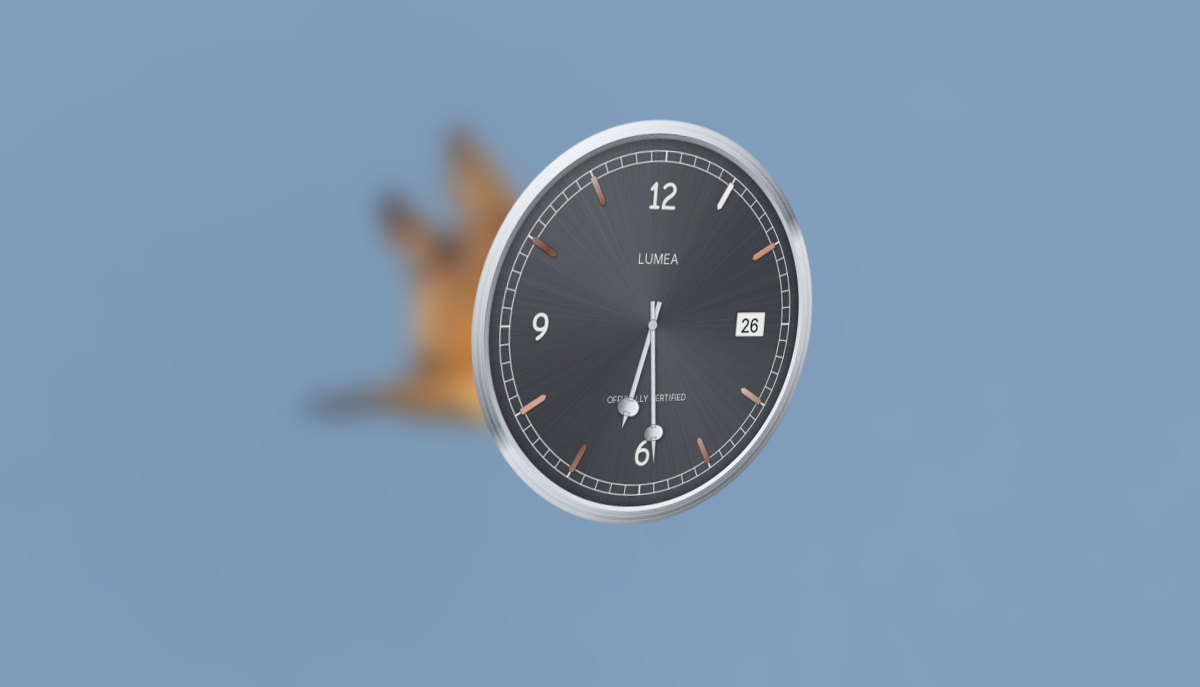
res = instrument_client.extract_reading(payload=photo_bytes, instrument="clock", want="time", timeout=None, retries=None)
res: 6:29
